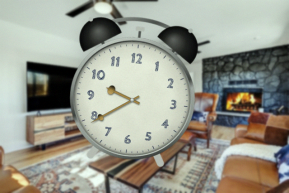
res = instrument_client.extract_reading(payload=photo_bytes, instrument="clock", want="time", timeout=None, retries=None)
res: 9:39
